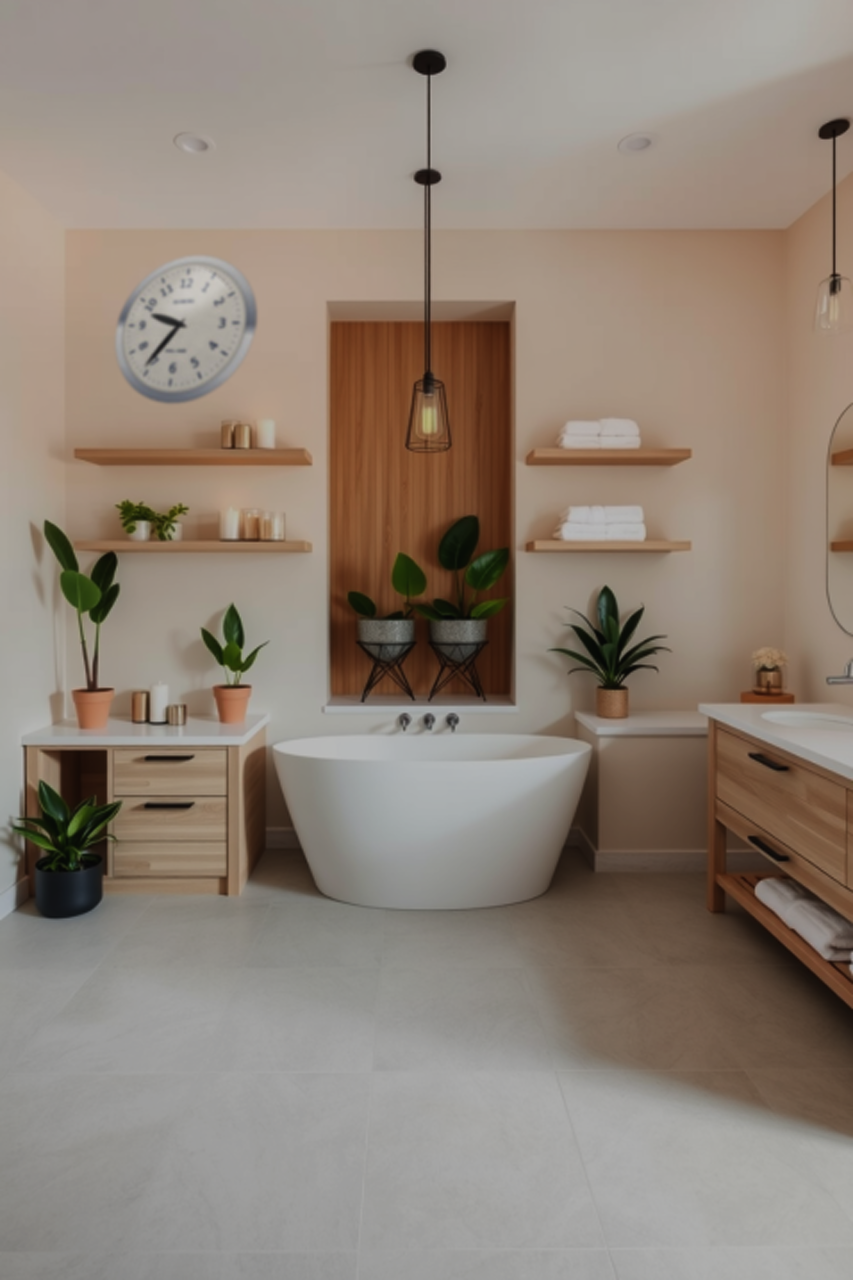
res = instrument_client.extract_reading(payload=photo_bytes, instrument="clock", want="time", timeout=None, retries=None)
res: 9:36
